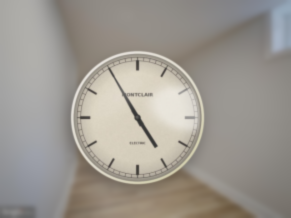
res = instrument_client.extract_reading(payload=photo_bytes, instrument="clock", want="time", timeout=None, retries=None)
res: 4:55
